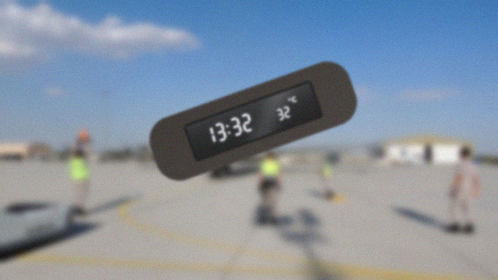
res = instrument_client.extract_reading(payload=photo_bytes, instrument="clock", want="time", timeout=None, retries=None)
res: 13:32
